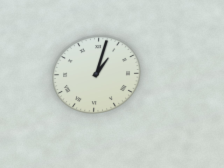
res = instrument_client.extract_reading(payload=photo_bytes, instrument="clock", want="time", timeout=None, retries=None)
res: 1:02
